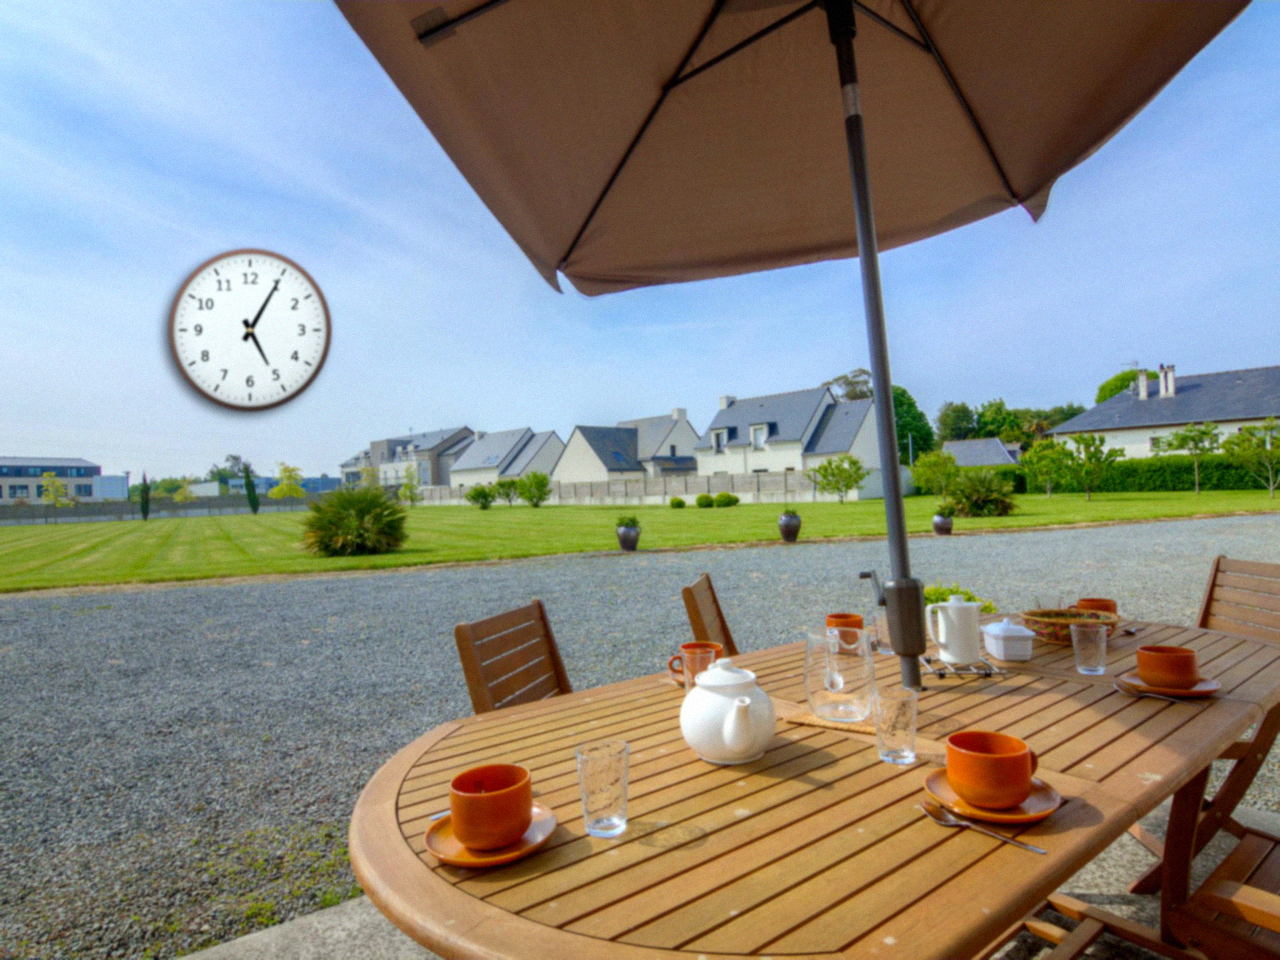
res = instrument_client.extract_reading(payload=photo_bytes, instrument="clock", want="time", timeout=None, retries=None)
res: 5:05
